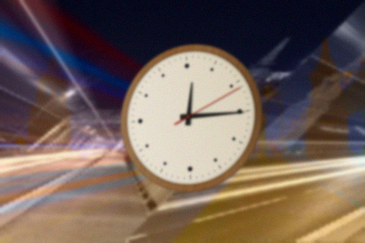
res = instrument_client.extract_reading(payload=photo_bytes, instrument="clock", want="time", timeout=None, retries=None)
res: 12:15:11
